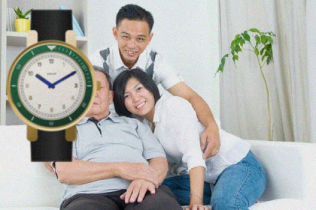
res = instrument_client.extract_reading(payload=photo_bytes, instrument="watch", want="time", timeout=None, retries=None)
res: 10:10
